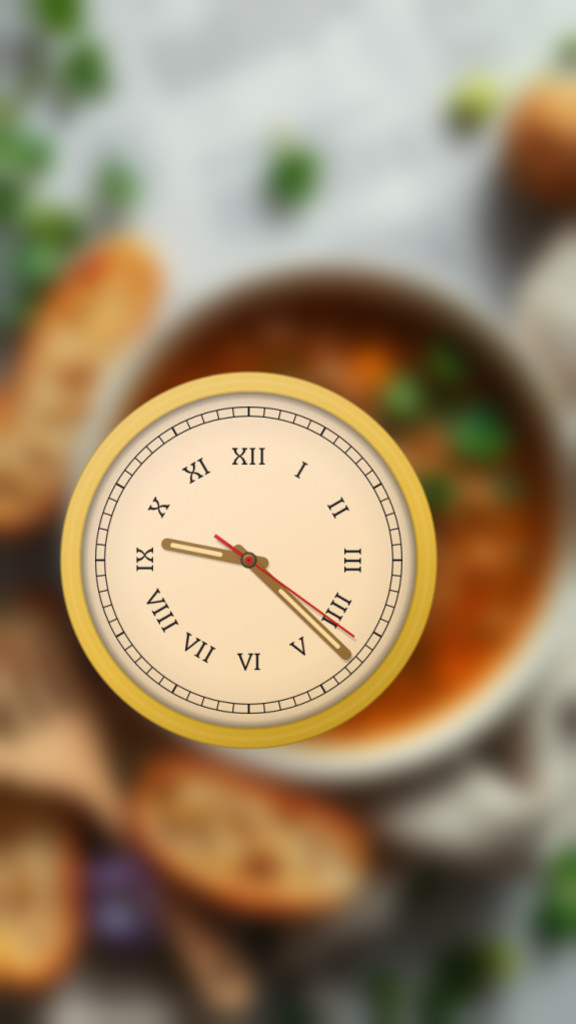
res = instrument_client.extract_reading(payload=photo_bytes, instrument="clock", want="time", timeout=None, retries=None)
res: 9:22:21
